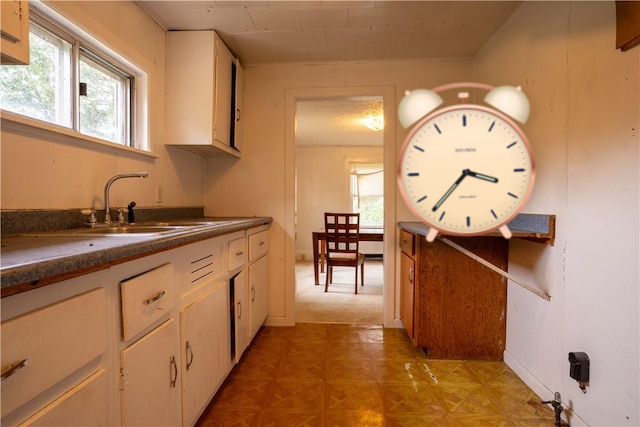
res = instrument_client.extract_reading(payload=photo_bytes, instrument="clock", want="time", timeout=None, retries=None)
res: 3:37
